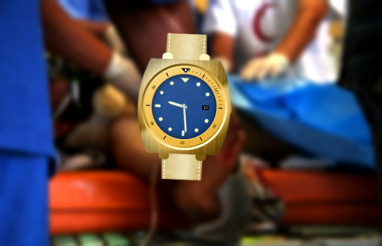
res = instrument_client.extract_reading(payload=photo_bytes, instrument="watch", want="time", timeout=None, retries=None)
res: 9:29
